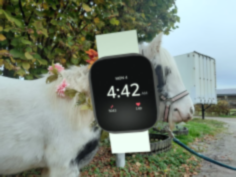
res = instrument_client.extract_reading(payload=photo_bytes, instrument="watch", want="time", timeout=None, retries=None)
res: 4:42
